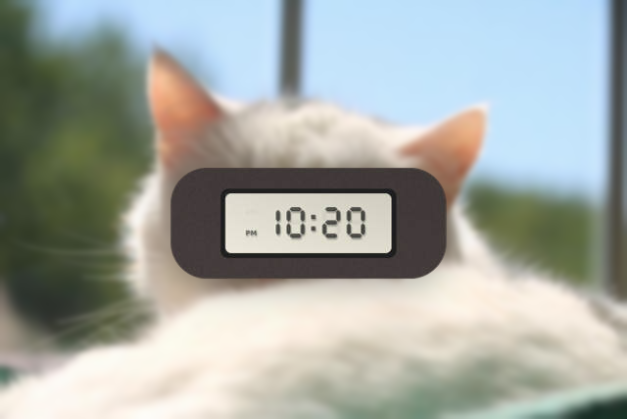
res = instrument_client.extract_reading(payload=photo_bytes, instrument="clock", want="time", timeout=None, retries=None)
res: 10:20
